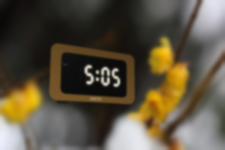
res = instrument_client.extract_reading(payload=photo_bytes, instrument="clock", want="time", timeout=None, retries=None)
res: 5:05
